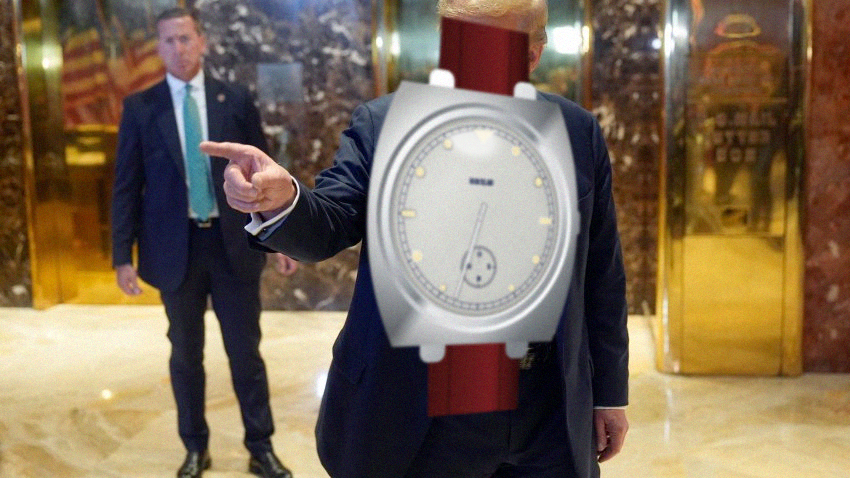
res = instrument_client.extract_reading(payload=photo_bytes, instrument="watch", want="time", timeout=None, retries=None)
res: 6:33
